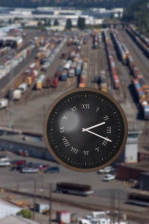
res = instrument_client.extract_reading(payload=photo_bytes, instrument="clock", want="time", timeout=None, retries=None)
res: 2:19
